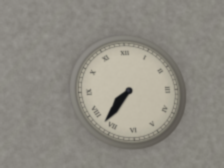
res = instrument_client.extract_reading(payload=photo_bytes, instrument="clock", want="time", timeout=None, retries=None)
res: 7:37
